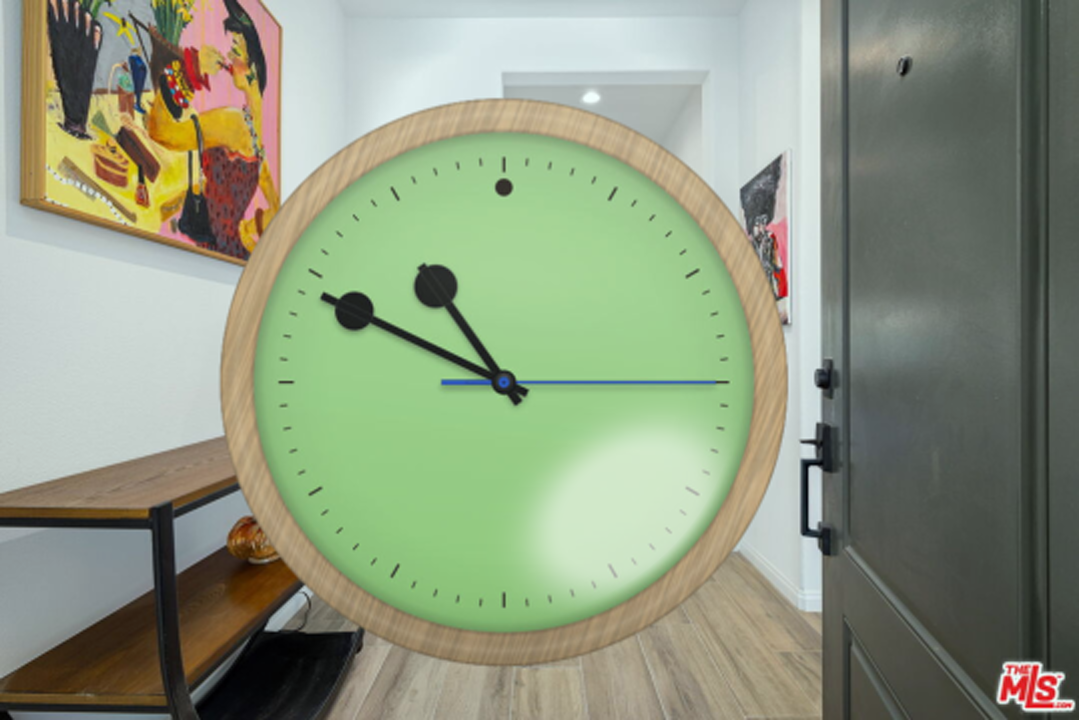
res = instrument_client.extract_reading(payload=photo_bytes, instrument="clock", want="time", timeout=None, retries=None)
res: 10:49:15
